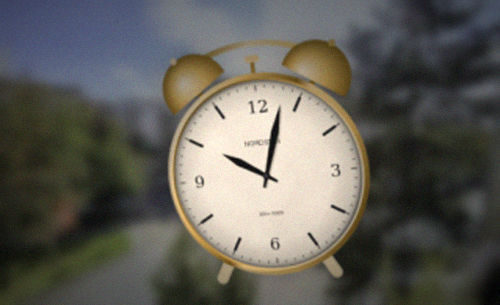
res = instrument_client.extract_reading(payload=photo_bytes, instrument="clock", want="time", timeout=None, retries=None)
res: 10:03
